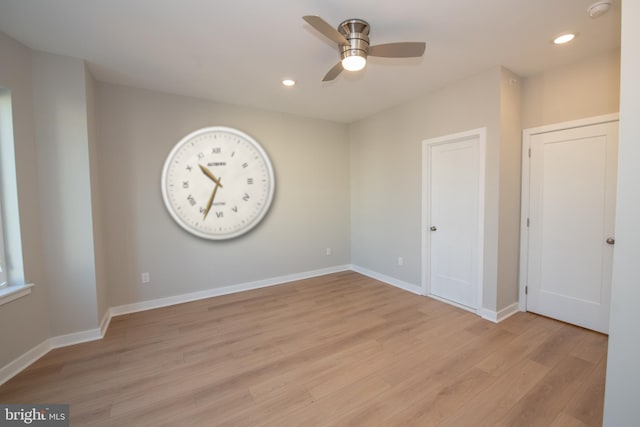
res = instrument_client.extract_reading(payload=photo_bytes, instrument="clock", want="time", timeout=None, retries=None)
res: 10:34
